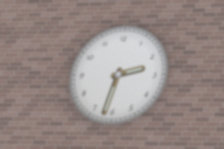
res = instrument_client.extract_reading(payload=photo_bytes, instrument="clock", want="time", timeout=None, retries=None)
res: 2:32
